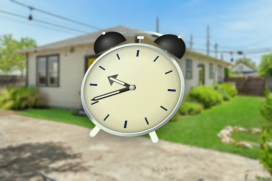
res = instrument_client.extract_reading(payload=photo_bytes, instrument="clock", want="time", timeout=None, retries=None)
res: 9:41
